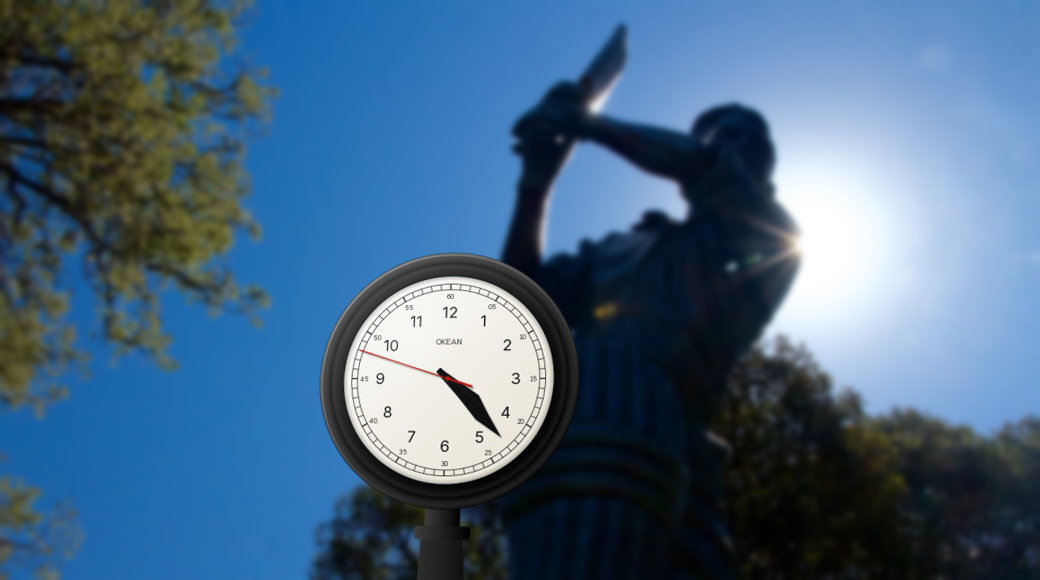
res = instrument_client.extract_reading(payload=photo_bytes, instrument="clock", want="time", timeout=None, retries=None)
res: 4:22:48
